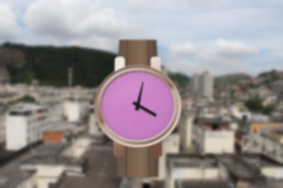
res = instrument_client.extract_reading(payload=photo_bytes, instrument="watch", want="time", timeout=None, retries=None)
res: 4:02
